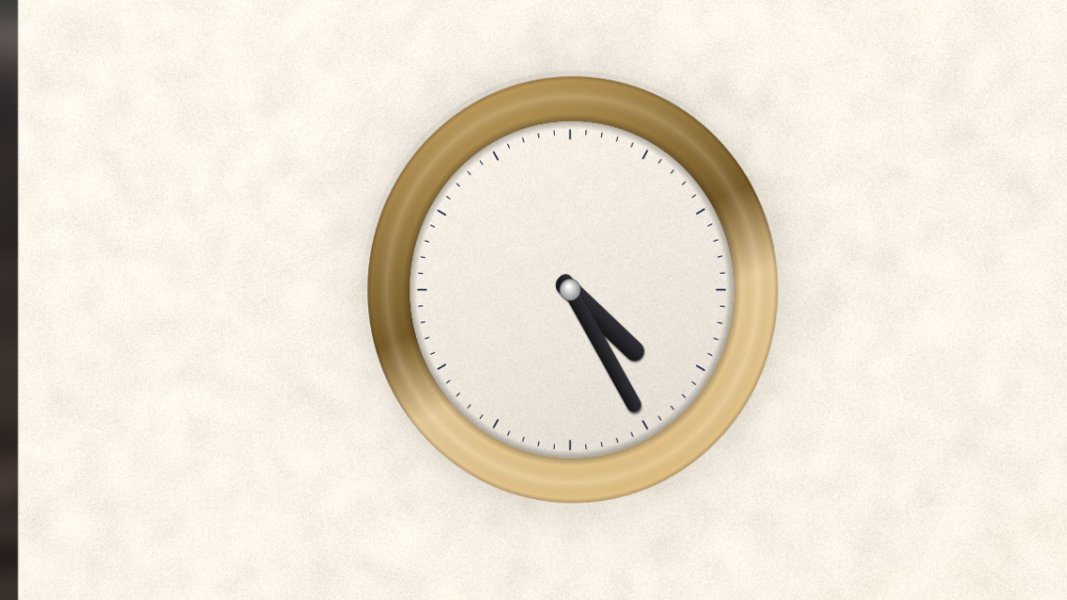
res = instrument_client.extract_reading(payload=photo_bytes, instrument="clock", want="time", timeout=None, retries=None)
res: 4:25
